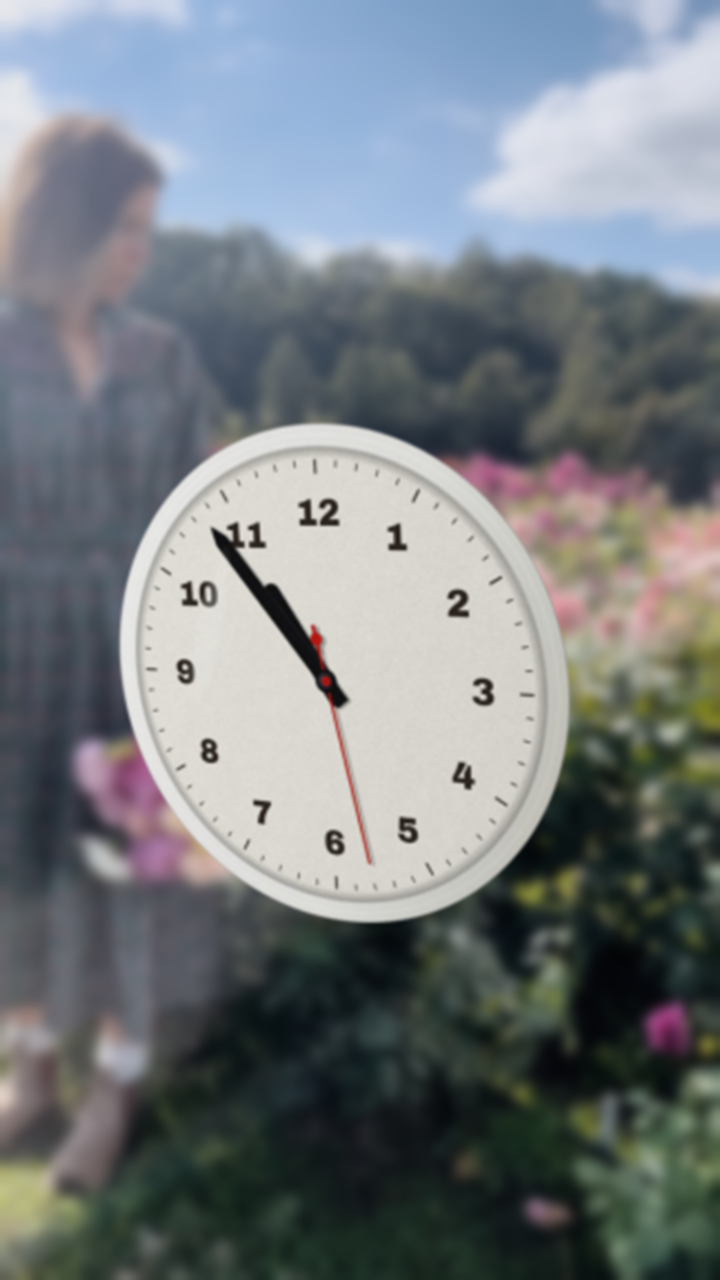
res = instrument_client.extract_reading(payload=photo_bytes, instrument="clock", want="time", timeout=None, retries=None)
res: 10:53:28
